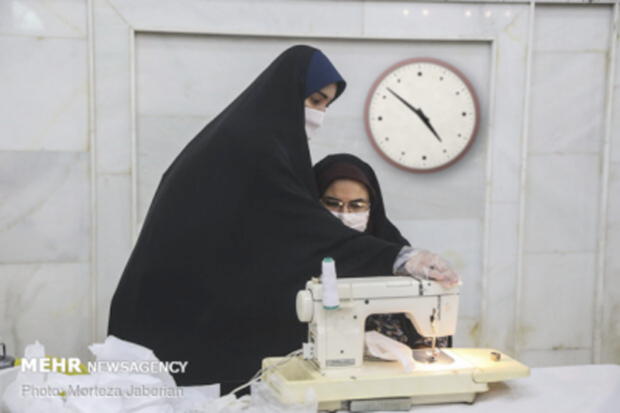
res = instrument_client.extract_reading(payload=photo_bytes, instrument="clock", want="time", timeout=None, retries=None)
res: 4:52
